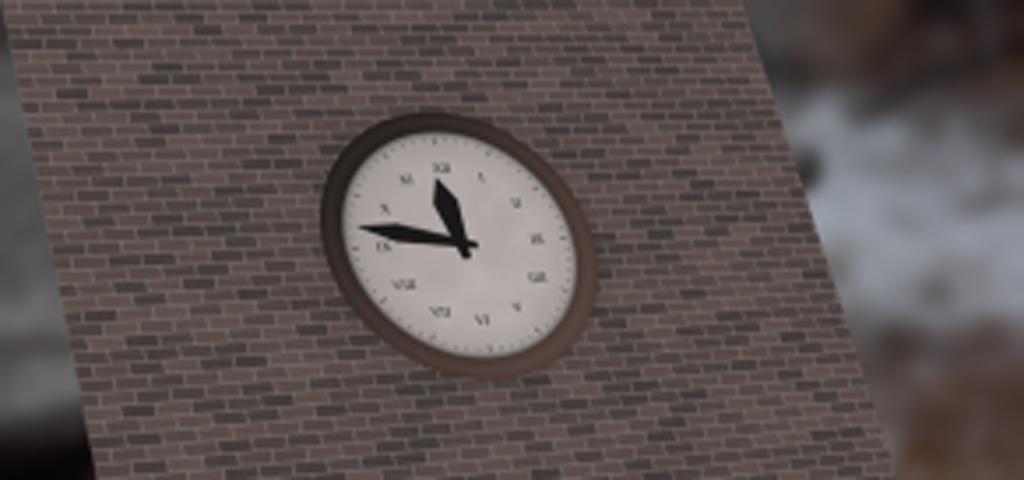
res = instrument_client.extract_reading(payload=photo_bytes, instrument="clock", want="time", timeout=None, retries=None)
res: 11:47
